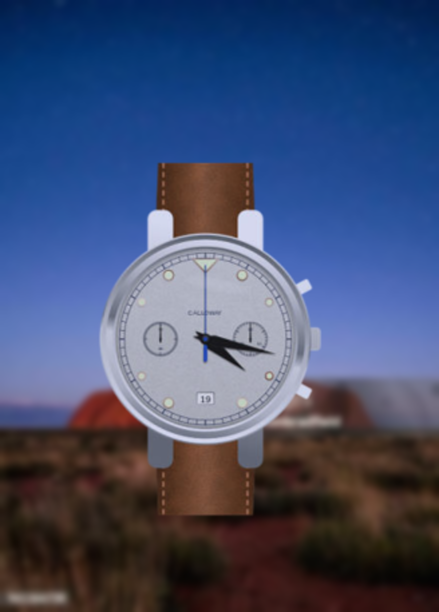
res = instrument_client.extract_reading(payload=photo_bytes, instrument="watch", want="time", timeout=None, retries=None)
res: 4:17
